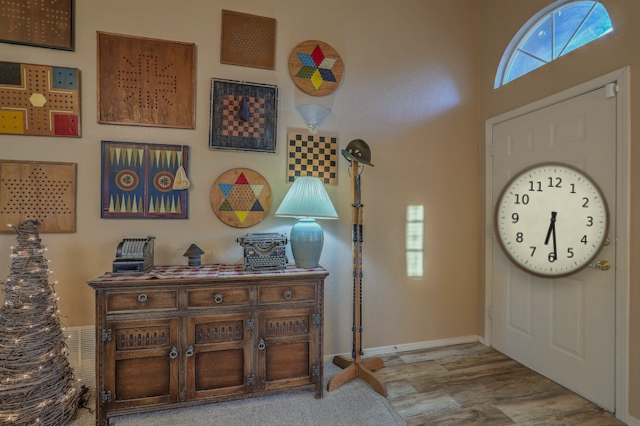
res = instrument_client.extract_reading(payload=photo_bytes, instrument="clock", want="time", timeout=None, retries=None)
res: 6:29
